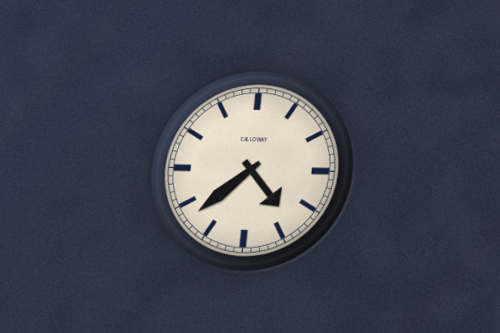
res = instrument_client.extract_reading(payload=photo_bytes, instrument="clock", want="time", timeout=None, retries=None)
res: 4:38
